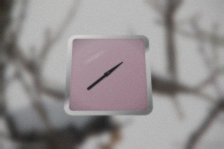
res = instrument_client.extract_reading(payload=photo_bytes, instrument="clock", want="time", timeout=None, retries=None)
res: 1:38
